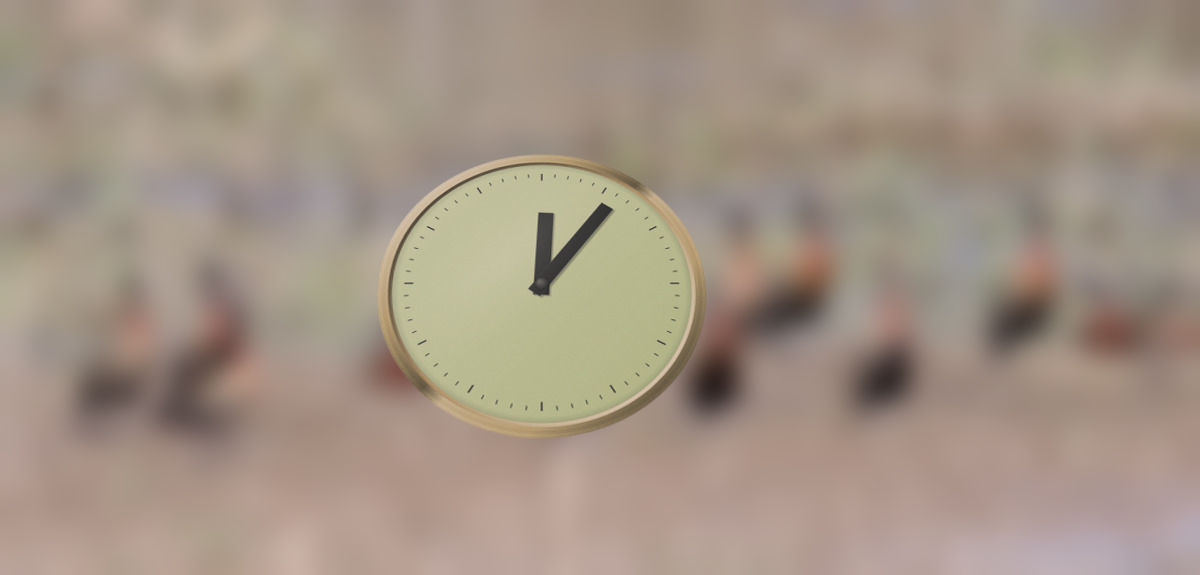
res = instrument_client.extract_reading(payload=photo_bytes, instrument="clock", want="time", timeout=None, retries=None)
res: 12:06
